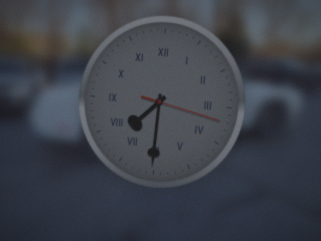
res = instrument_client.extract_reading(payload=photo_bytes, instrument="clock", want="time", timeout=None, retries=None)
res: 7:30:17
